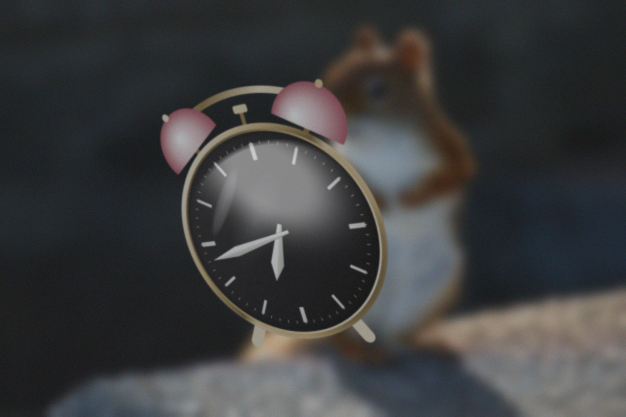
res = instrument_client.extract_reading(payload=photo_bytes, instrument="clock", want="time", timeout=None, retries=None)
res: 6:43
